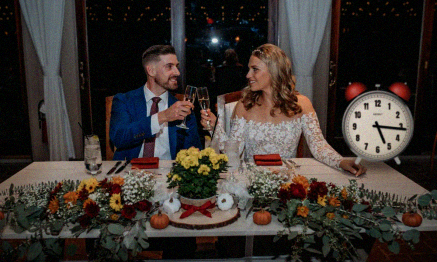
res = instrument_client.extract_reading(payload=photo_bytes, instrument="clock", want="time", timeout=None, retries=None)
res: 5:16
